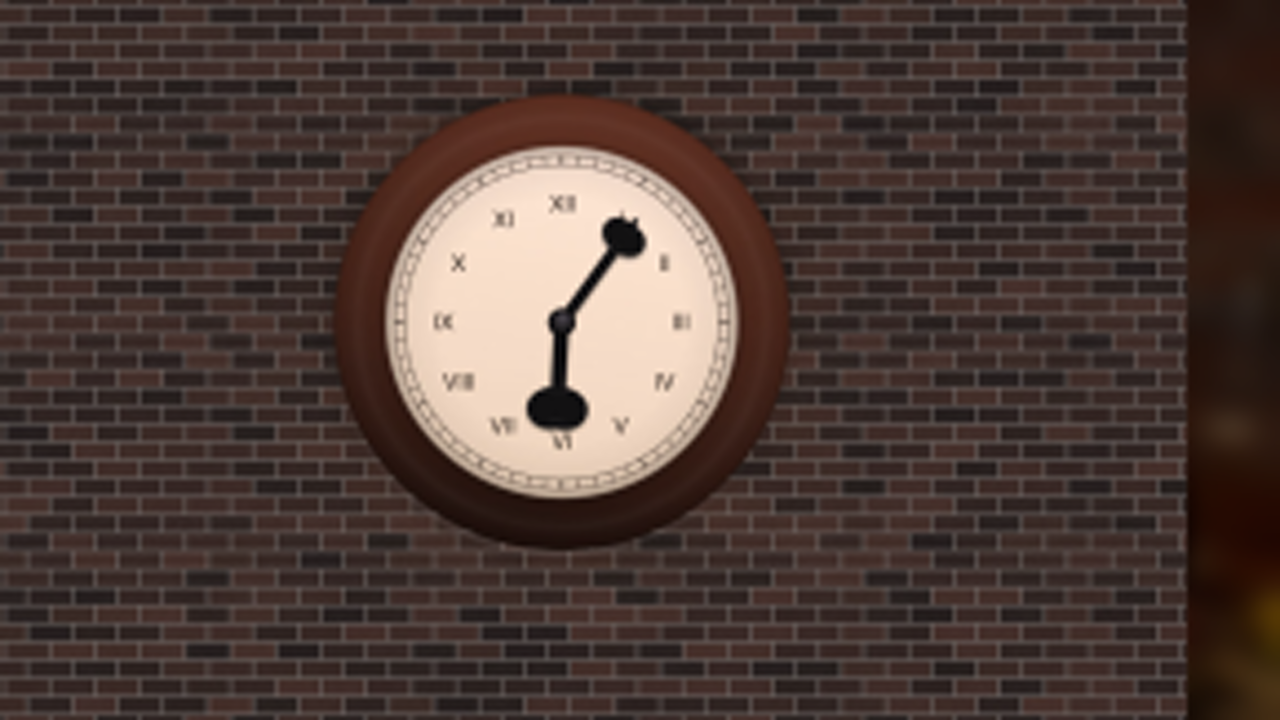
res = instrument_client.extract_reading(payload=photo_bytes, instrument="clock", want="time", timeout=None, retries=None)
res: 6:06
